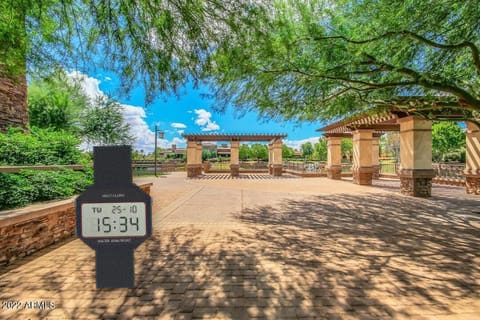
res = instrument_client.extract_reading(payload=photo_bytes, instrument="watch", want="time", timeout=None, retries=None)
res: 15:34
